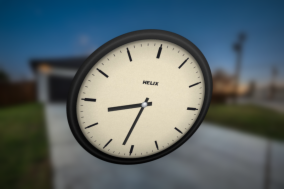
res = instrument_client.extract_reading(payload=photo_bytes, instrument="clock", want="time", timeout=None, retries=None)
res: 8:32
